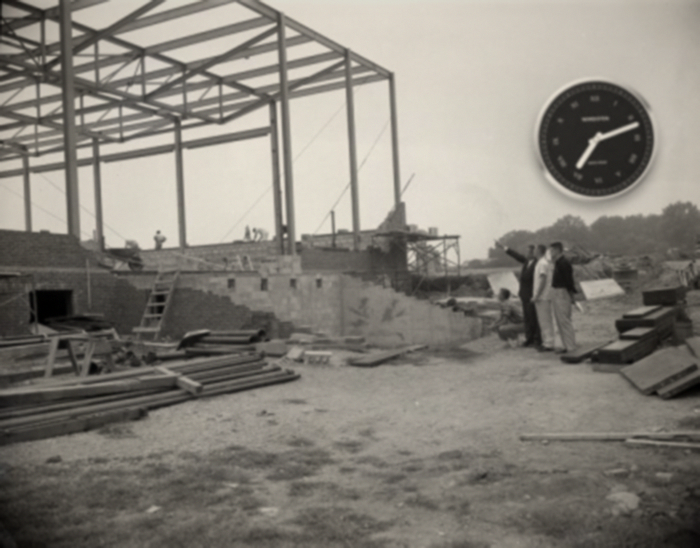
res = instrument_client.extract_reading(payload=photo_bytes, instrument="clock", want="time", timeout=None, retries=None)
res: 7:12
